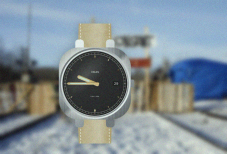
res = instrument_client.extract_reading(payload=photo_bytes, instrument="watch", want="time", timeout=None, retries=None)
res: 9:45
